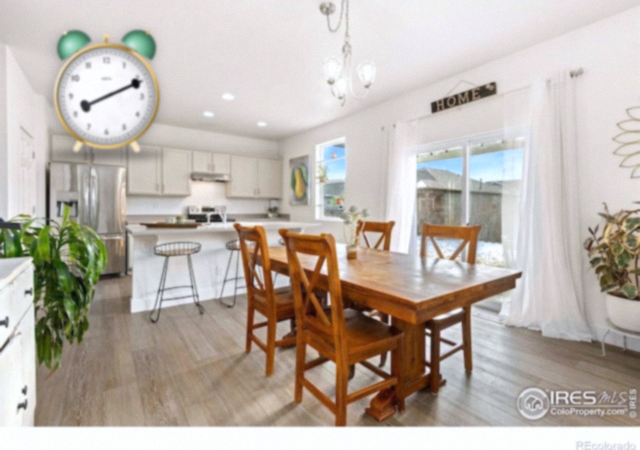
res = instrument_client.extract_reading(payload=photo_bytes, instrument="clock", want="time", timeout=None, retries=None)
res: 8:11
